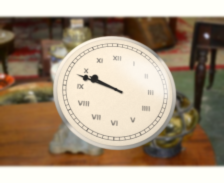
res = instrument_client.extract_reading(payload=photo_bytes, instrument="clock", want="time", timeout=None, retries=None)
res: 9:48
